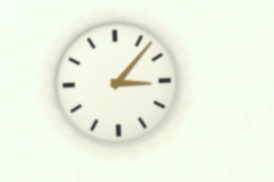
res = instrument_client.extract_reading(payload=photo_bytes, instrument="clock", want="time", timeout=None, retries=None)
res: 3:07
